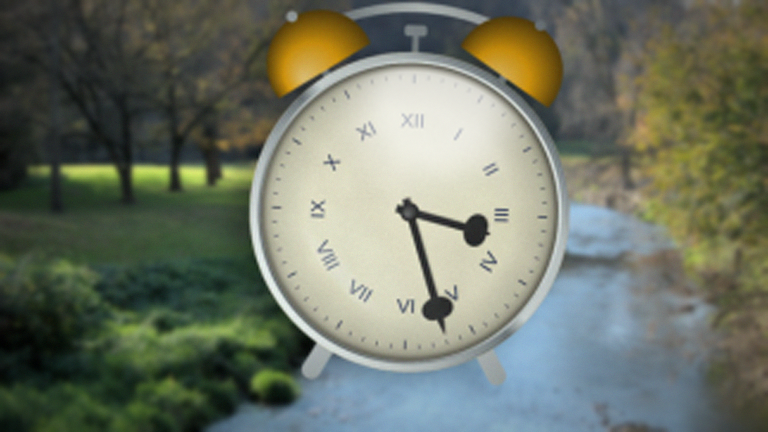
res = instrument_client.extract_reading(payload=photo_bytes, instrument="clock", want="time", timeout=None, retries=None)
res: 3:27
